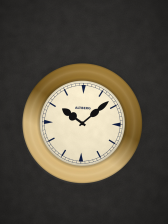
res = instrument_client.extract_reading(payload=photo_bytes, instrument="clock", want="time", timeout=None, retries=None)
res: 10:08
